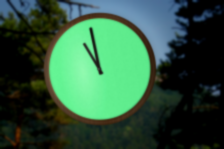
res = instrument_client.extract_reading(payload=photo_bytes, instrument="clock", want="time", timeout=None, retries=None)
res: 10:58
